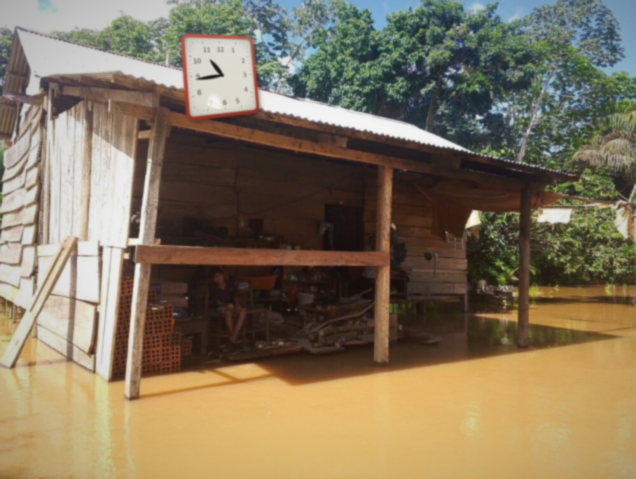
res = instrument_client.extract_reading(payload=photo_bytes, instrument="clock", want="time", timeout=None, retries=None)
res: 10:44
